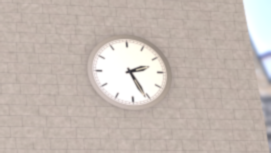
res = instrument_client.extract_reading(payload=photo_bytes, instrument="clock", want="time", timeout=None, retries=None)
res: 2:26
